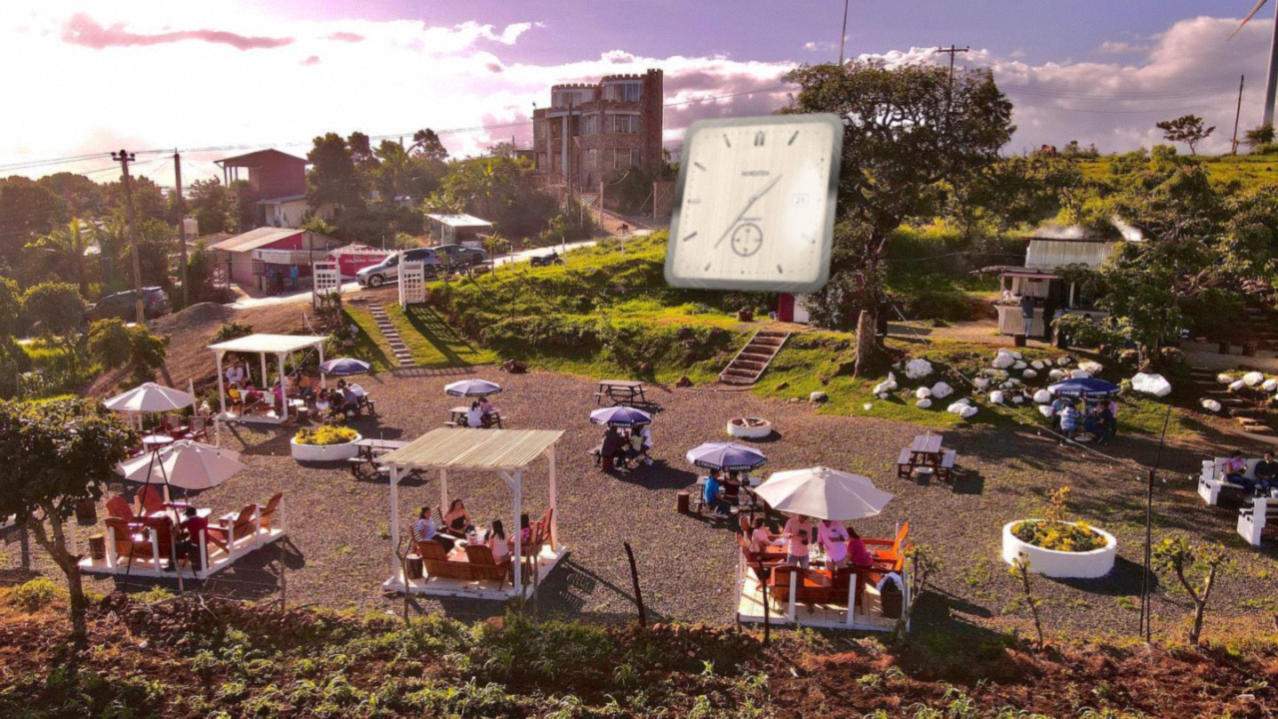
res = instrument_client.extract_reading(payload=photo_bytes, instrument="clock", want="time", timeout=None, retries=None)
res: 1:36
